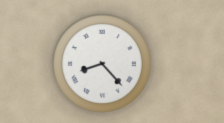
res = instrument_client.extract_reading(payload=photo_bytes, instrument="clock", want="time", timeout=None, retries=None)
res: 8:23
